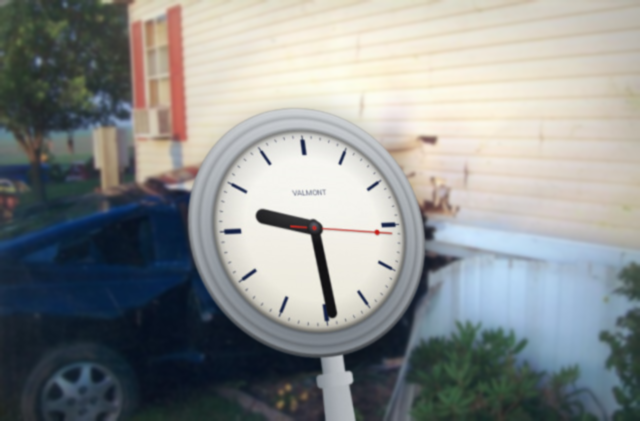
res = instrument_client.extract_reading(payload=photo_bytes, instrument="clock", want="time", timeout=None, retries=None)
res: 9:29:16
